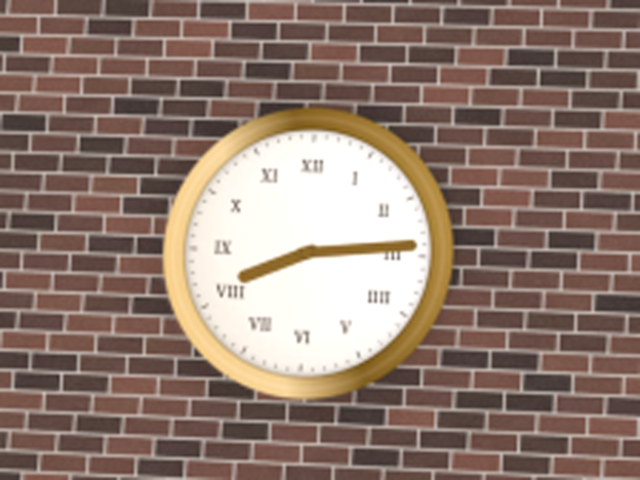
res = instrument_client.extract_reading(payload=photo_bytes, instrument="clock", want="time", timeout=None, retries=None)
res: 8:14
